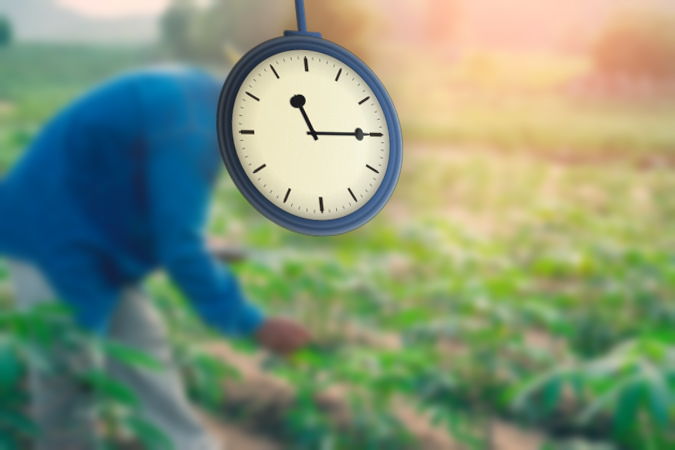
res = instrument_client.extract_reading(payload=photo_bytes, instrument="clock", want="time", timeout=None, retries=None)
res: 11:15
